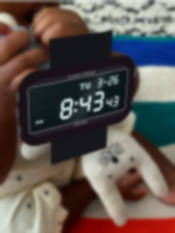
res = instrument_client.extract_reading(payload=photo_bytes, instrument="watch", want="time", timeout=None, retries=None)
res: 8:43
